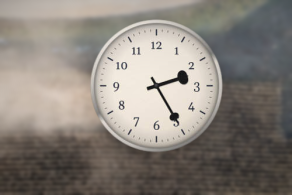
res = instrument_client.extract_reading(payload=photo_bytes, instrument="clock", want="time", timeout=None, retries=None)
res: 2:25
